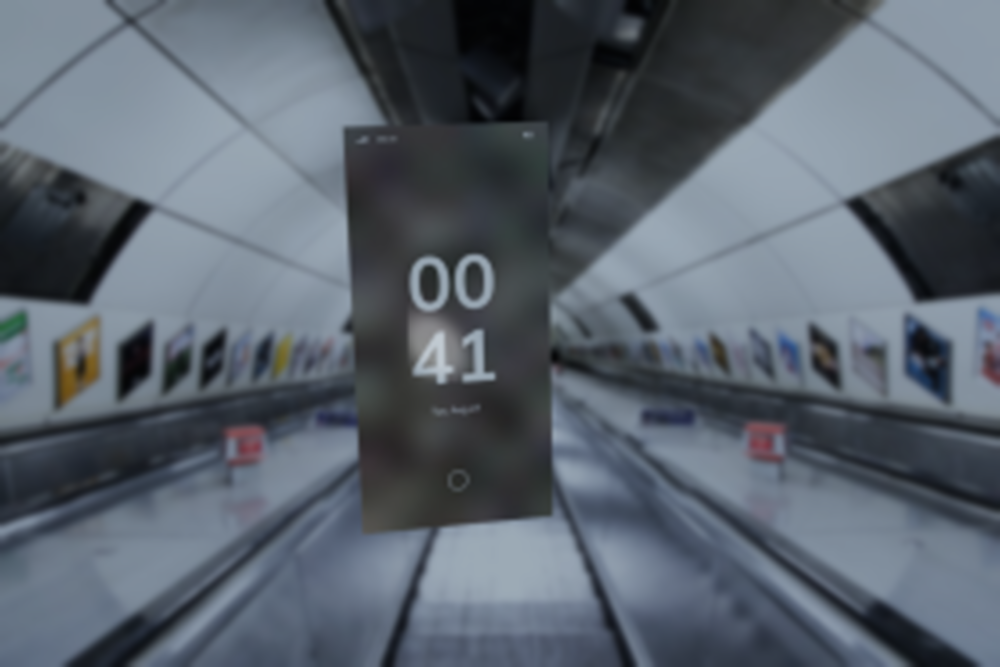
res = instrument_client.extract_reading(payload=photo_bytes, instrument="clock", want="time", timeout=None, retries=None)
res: 0:41
